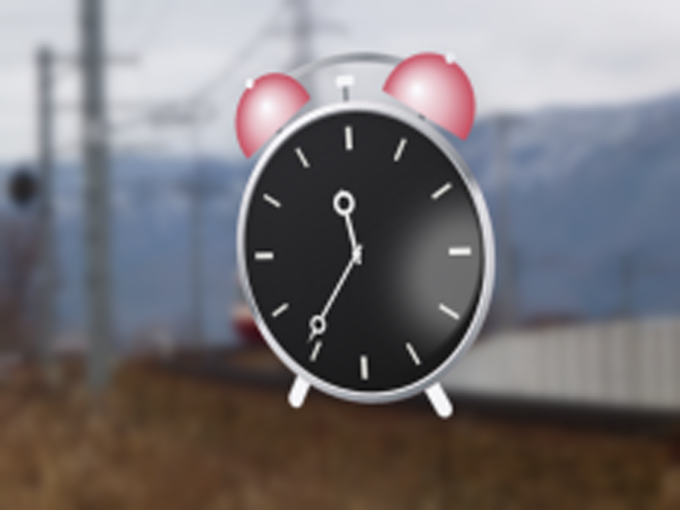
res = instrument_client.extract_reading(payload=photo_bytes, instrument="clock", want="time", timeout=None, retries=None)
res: 11:36
